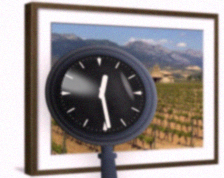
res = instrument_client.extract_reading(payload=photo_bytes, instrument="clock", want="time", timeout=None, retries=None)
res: 12:29
